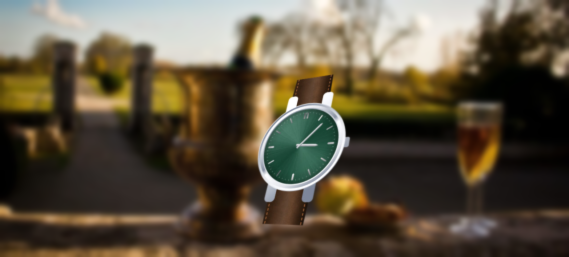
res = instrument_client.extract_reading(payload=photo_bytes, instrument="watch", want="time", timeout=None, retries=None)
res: 3:07
